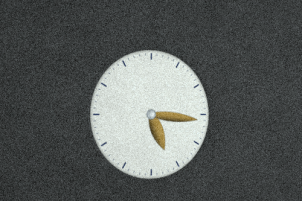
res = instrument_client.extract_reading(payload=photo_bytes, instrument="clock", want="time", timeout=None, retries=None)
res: 5:16
